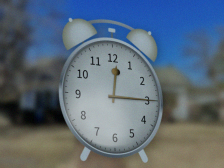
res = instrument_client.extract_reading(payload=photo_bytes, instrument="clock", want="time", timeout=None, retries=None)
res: 12:15
